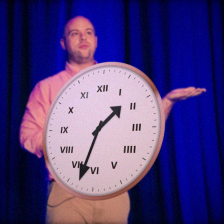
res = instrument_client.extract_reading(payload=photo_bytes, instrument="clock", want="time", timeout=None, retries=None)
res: 1:33
